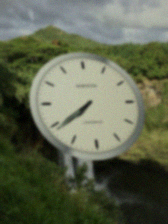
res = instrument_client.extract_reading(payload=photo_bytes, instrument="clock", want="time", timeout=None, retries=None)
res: 7:39
